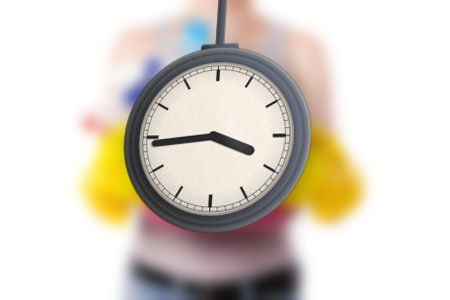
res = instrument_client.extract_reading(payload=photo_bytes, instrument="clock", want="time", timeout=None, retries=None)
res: 3:44
